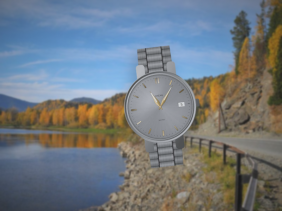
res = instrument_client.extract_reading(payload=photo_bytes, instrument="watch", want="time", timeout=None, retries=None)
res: 11:06
